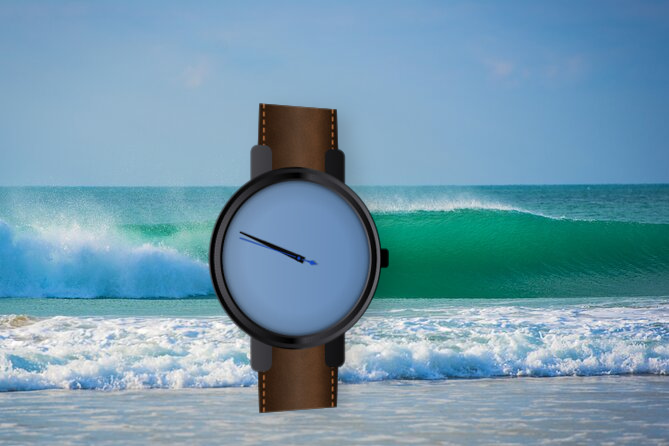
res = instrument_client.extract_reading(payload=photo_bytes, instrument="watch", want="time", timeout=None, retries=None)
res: 9:48:48
